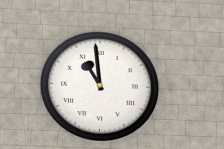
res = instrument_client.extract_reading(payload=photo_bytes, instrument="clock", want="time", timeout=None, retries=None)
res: 10:59
